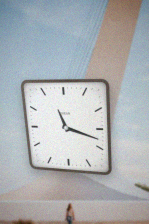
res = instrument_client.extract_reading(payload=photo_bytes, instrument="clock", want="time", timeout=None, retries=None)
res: 11:18
